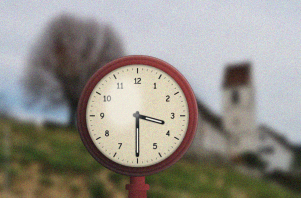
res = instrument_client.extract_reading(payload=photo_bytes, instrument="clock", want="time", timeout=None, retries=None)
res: 3:30
